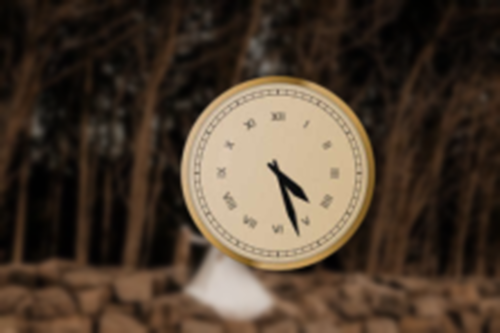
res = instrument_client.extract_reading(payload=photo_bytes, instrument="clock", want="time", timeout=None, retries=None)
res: 4:27
